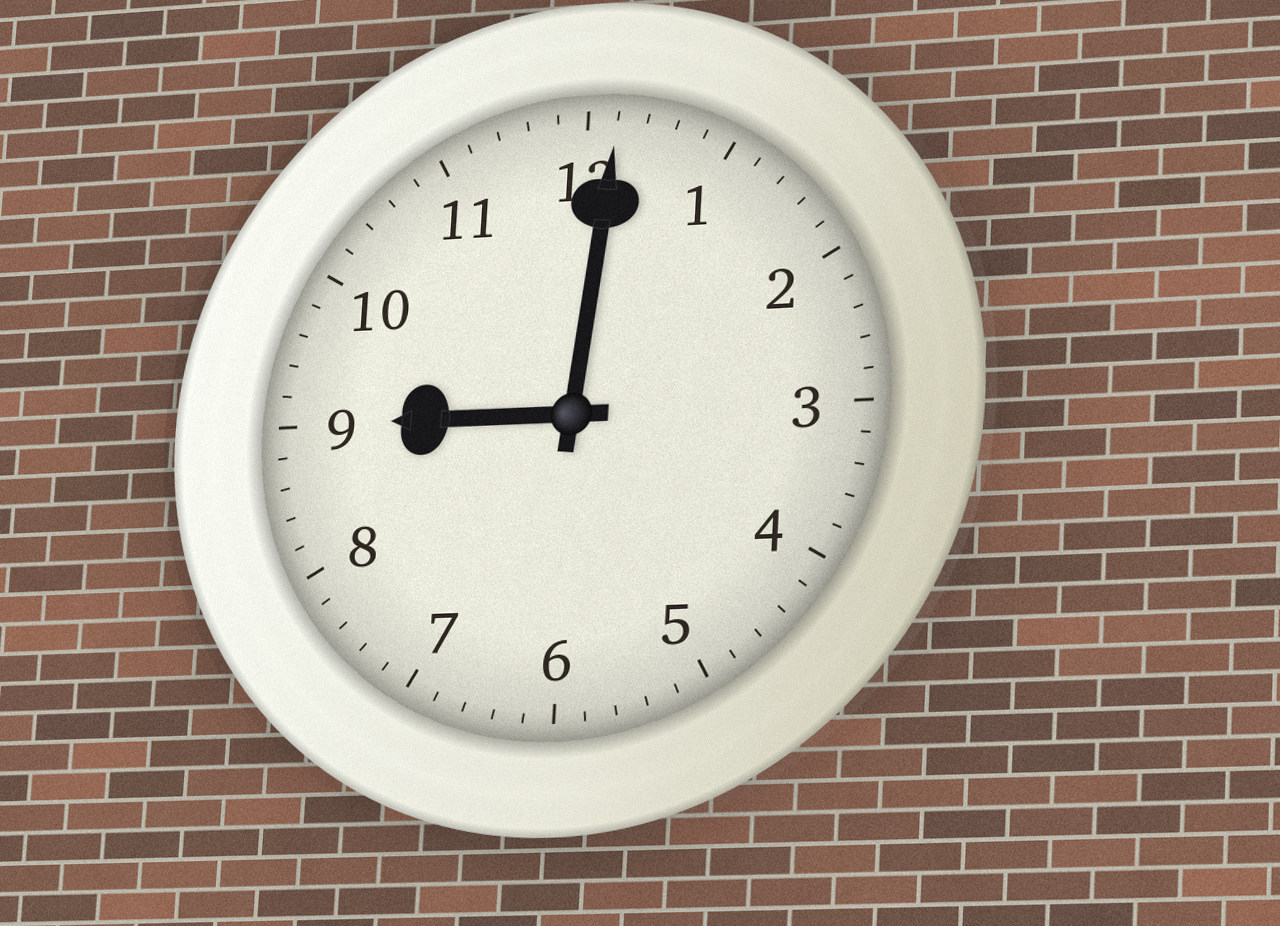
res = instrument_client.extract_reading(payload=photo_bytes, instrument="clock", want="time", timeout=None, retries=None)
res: 9:01
